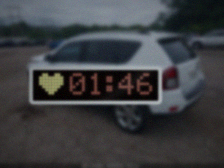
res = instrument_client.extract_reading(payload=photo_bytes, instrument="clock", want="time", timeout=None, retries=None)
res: 1:46
